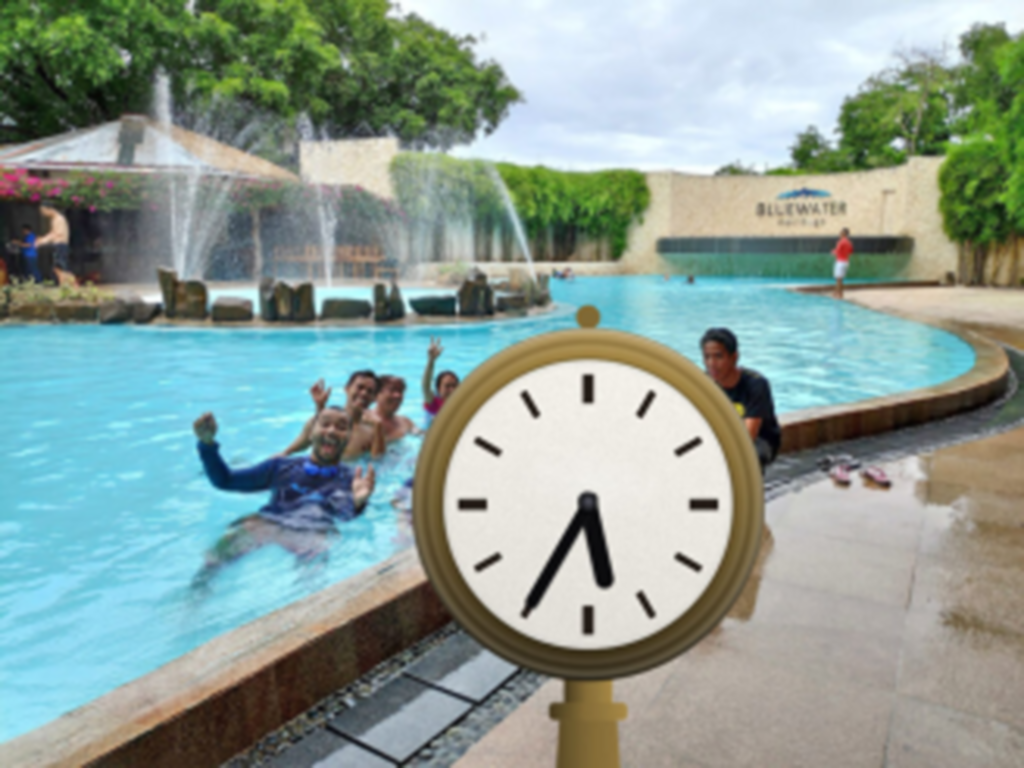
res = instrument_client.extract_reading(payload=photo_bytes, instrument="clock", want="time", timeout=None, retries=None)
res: 5:35
